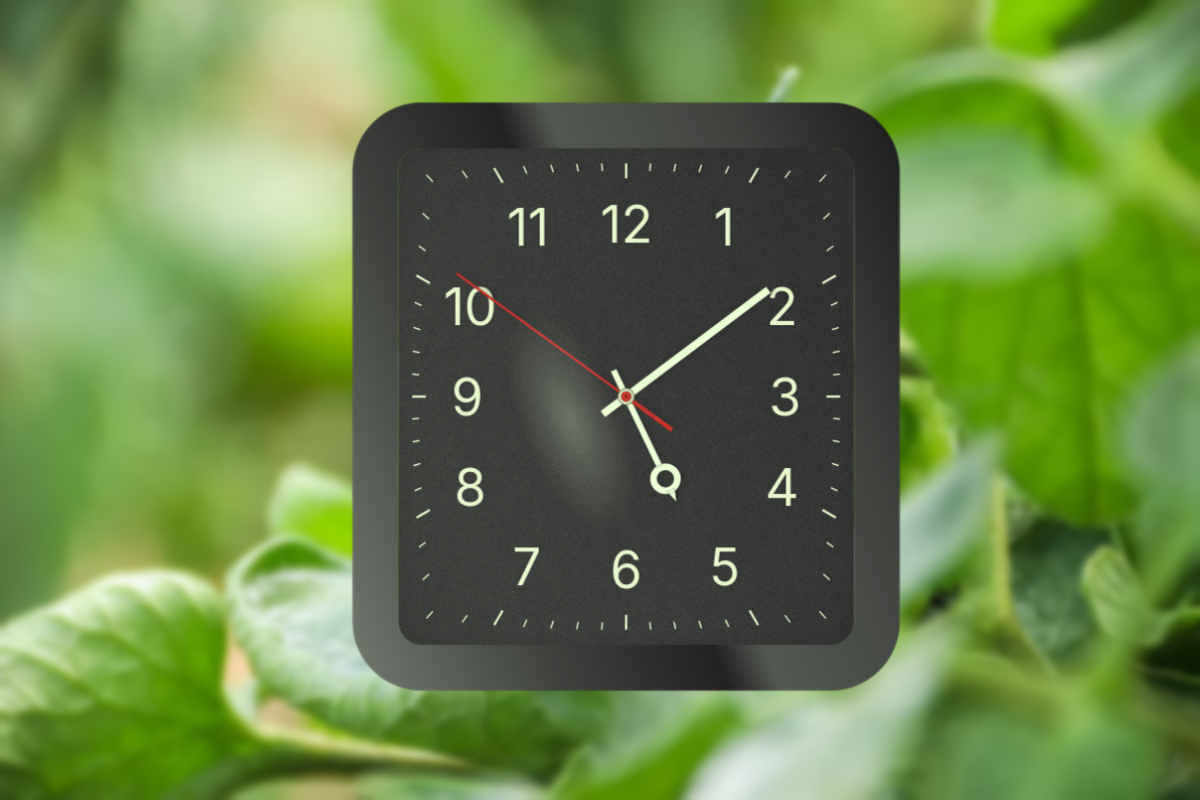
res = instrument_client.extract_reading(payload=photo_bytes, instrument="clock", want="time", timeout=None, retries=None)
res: 5:08:51
